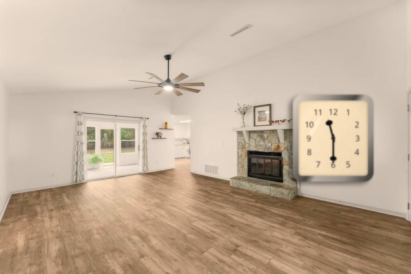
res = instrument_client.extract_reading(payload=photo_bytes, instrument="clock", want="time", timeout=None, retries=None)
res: 11:30
